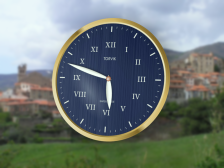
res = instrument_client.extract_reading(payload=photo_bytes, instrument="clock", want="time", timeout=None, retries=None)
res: 5:48
